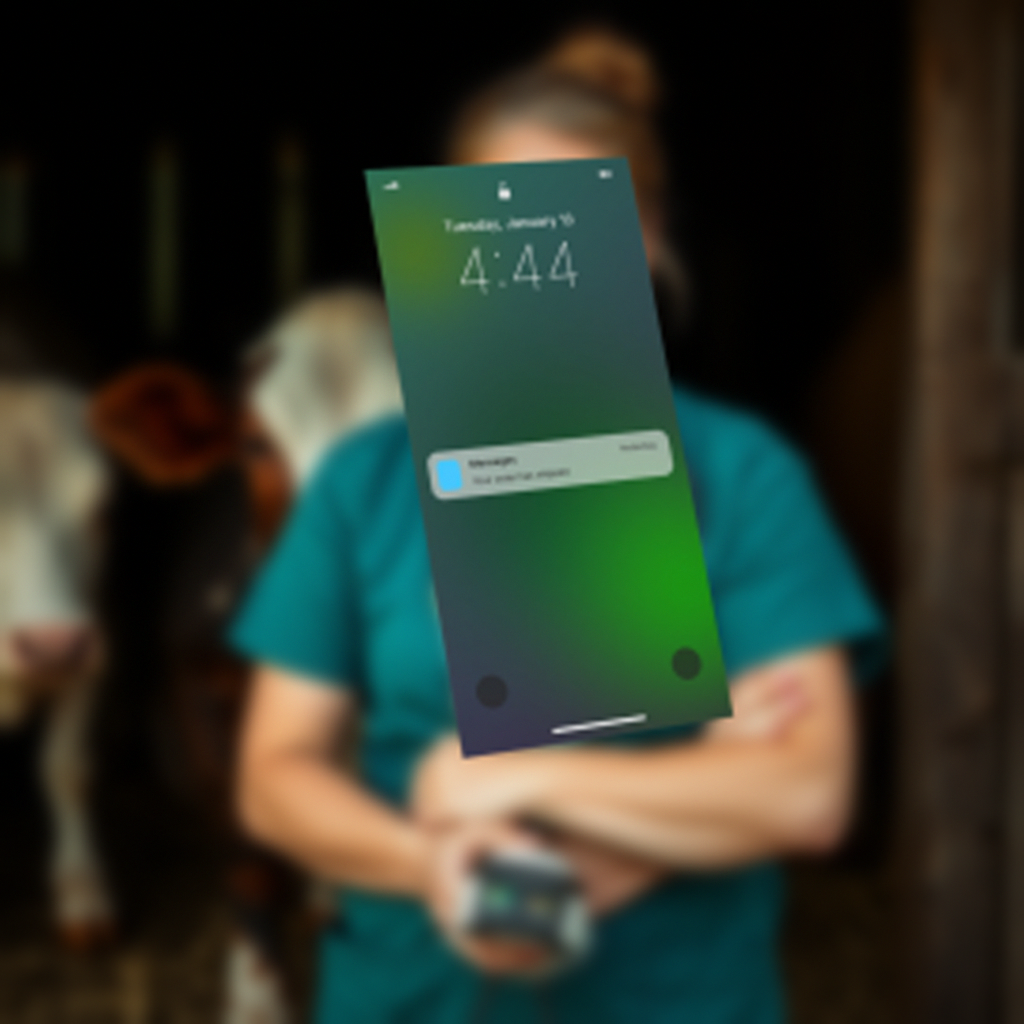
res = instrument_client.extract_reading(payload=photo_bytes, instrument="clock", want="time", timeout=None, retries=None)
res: 4:44
